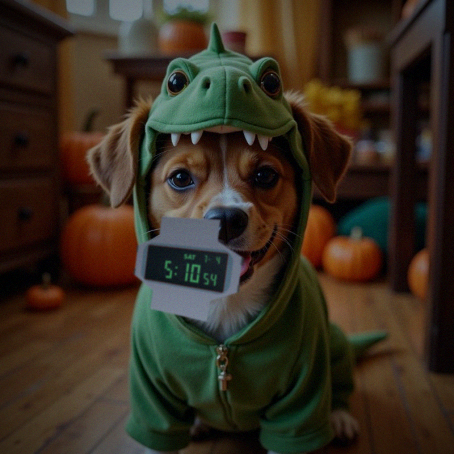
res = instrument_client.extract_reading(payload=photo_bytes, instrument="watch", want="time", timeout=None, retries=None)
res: 5:10:54
